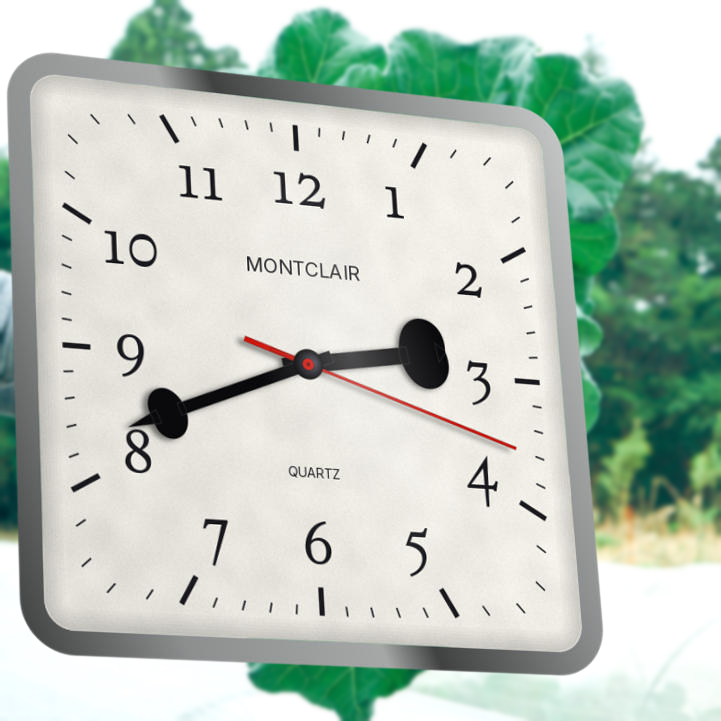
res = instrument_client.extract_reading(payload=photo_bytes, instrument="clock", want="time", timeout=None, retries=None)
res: 2:41:18
